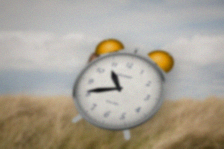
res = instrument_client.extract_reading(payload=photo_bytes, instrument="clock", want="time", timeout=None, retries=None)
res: 10:41
